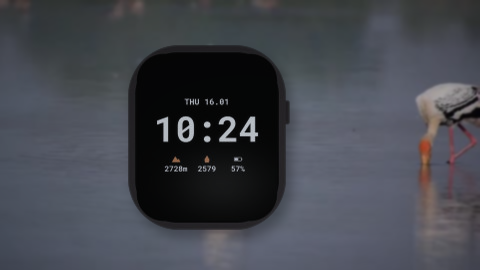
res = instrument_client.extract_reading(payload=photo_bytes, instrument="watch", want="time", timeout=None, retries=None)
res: 10:24
